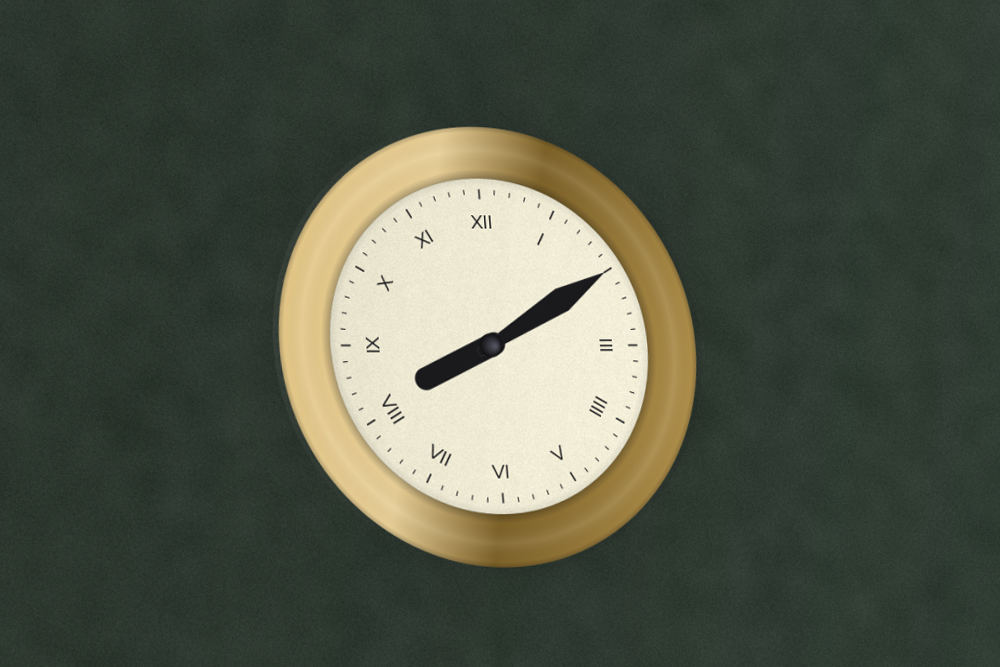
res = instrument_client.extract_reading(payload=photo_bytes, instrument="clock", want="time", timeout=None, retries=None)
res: 8:10
